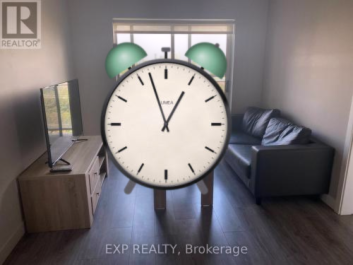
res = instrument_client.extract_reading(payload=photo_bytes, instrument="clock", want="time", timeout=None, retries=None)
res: 12:57
